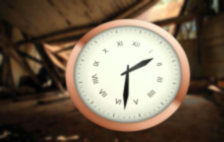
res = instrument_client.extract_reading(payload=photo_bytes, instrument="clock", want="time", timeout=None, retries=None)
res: 1:28
